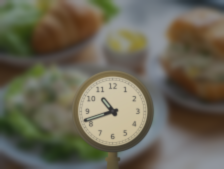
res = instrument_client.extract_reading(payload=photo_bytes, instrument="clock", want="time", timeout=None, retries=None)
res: 10:42
